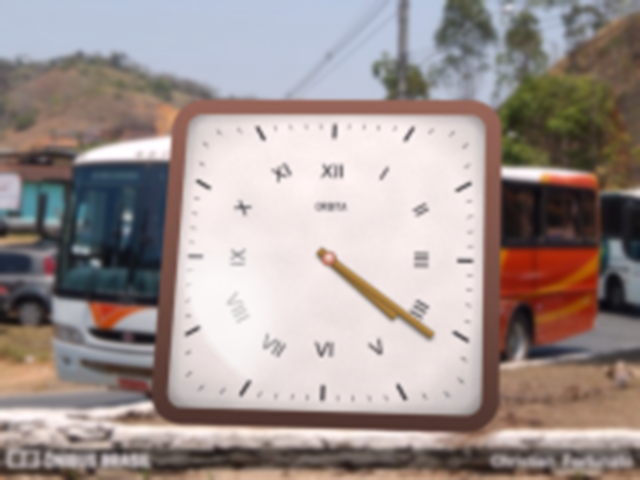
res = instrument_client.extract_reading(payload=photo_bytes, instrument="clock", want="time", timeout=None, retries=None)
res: 4:21
